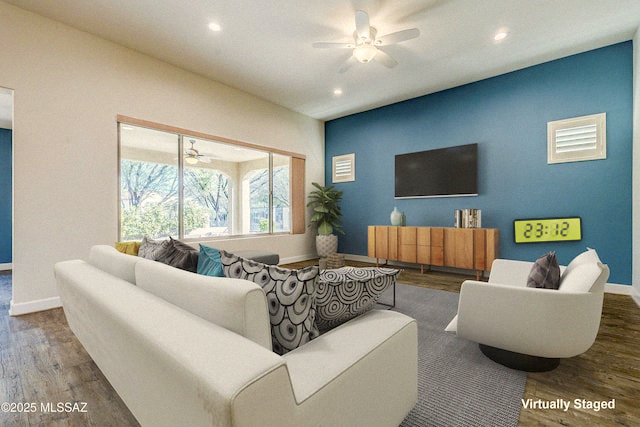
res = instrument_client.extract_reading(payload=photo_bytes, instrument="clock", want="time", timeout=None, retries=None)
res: 23:12
